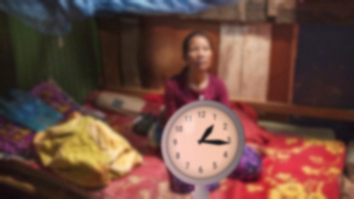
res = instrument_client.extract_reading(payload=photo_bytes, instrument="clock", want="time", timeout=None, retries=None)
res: 1:16
